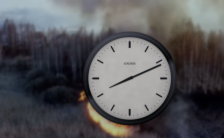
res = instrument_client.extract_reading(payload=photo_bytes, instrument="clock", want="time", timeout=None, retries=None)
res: 8:11
